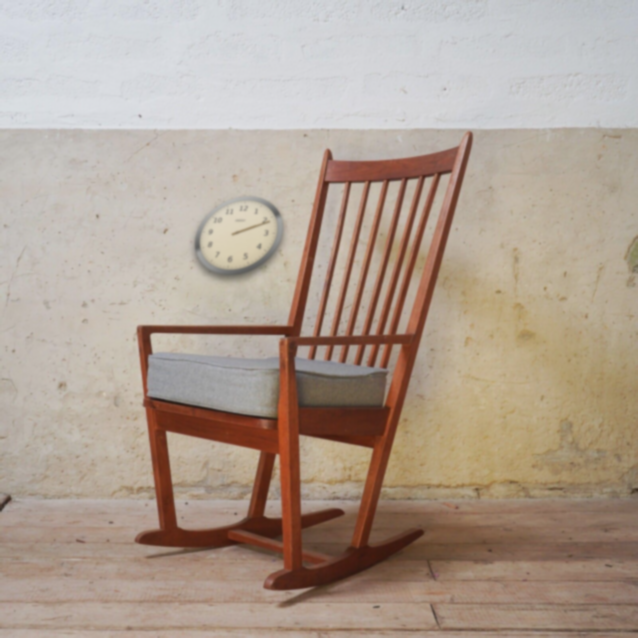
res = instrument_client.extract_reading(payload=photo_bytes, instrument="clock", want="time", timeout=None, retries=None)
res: 2:11
